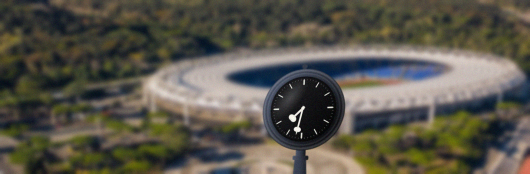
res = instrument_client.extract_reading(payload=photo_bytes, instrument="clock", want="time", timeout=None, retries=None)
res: 7:32
